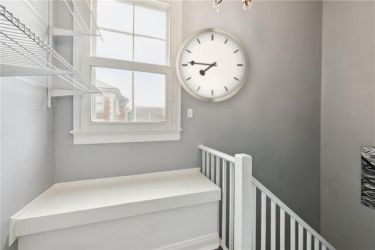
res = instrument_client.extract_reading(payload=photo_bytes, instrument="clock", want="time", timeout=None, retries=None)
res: 7:46
